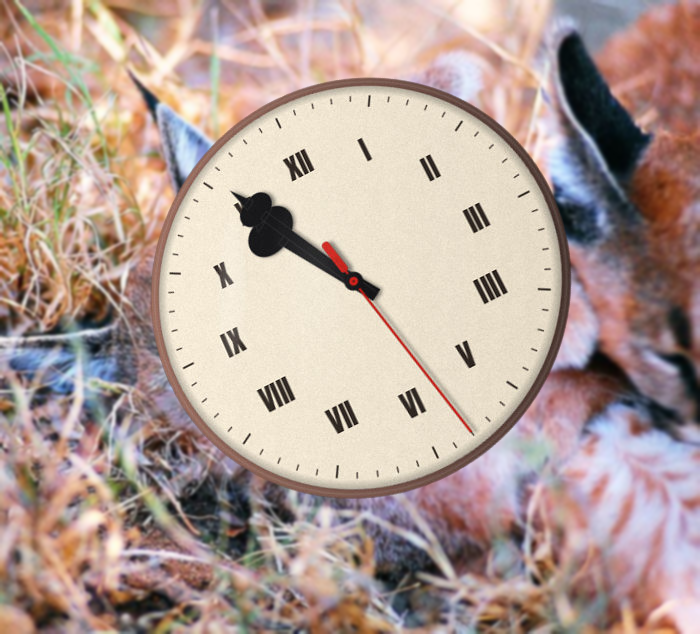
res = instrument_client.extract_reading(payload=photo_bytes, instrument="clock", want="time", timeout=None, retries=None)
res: 10:55:28
